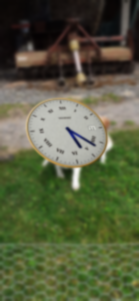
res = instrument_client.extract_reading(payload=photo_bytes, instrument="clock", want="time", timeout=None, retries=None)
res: 5:22
